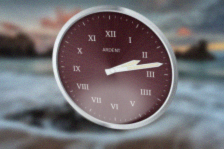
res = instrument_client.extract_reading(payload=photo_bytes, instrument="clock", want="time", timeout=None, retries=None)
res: 2:13
